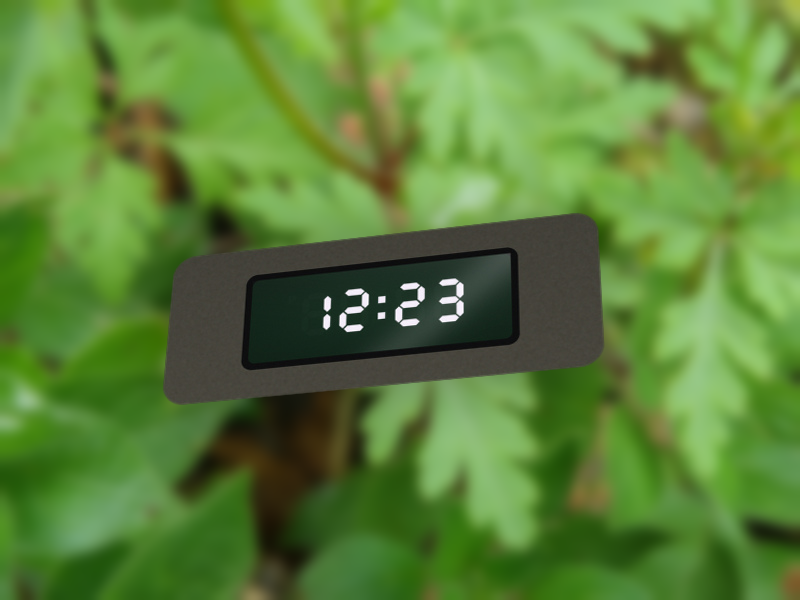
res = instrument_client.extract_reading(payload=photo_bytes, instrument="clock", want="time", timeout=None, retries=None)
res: 12:23
